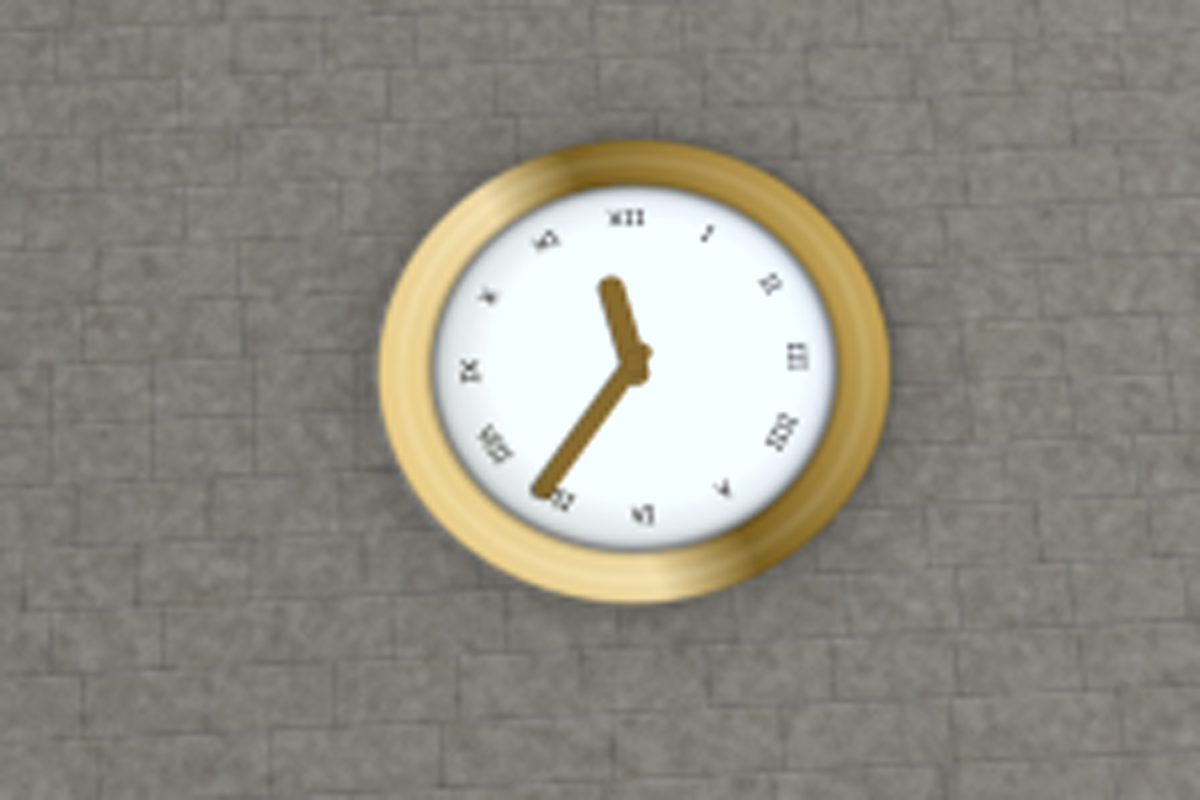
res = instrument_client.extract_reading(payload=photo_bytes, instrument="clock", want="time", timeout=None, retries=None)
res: 11:36
